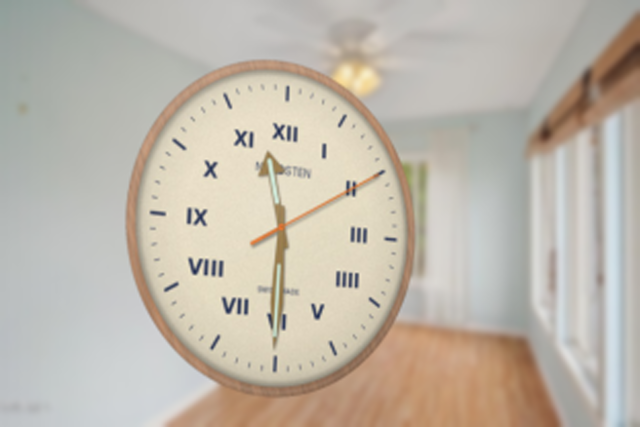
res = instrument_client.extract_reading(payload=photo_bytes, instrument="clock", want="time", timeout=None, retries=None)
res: 11:30:10
